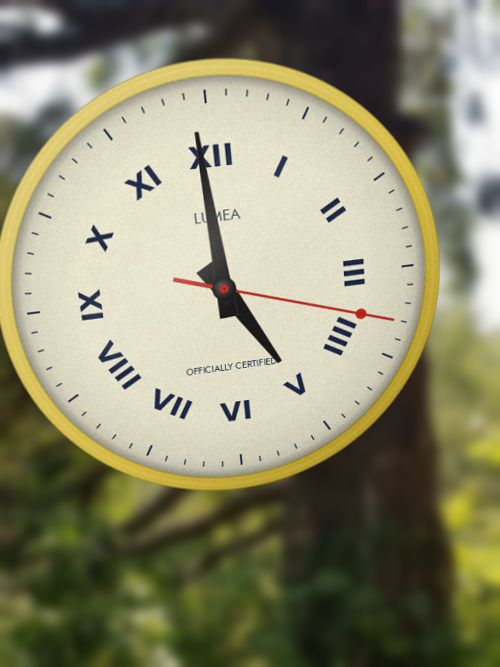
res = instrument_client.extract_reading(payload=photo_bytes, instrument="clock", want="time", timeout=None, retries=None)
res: 4:59:18
